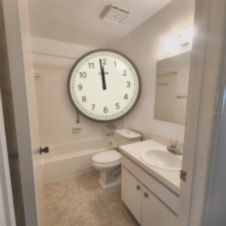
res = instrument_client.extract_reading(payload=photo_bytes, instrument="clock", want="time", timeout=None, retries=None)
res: 11:59
